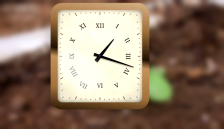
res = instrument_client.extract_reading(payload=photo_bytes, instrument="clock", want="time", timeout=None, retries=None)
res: 1:18
